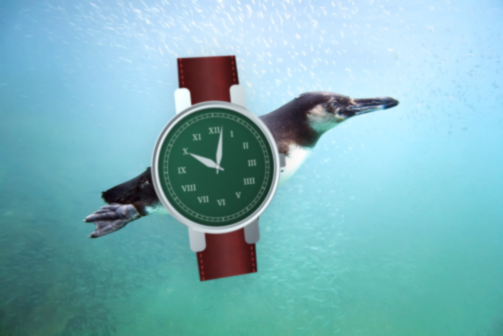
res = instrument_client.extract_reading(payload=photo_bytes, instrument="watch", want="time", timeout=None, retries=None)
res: 10:02
